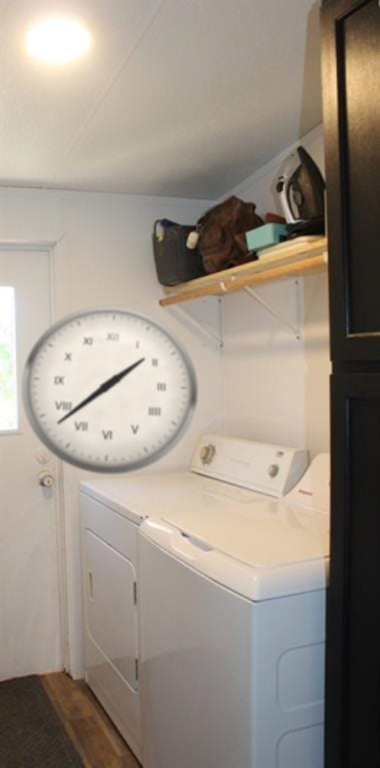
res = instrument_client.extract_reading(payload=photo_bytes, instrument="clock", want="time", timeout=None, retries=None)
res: 1:38
